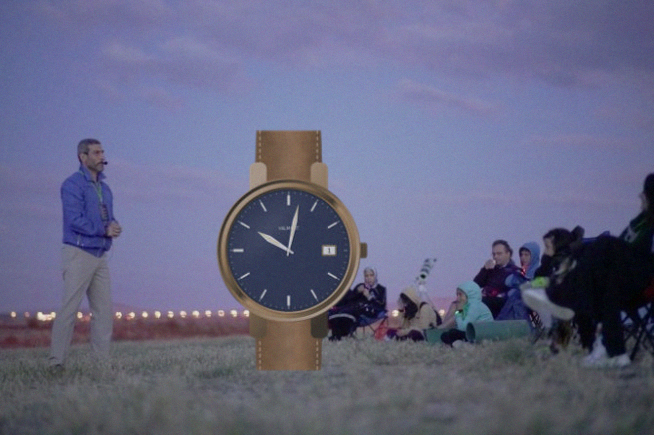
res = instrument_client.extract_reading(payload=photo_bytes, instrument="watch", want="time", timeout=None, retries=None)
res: 10:02
